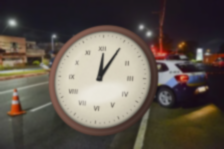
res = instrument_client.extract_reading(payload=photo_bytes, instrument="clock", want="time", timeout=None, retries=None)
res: 12:05
